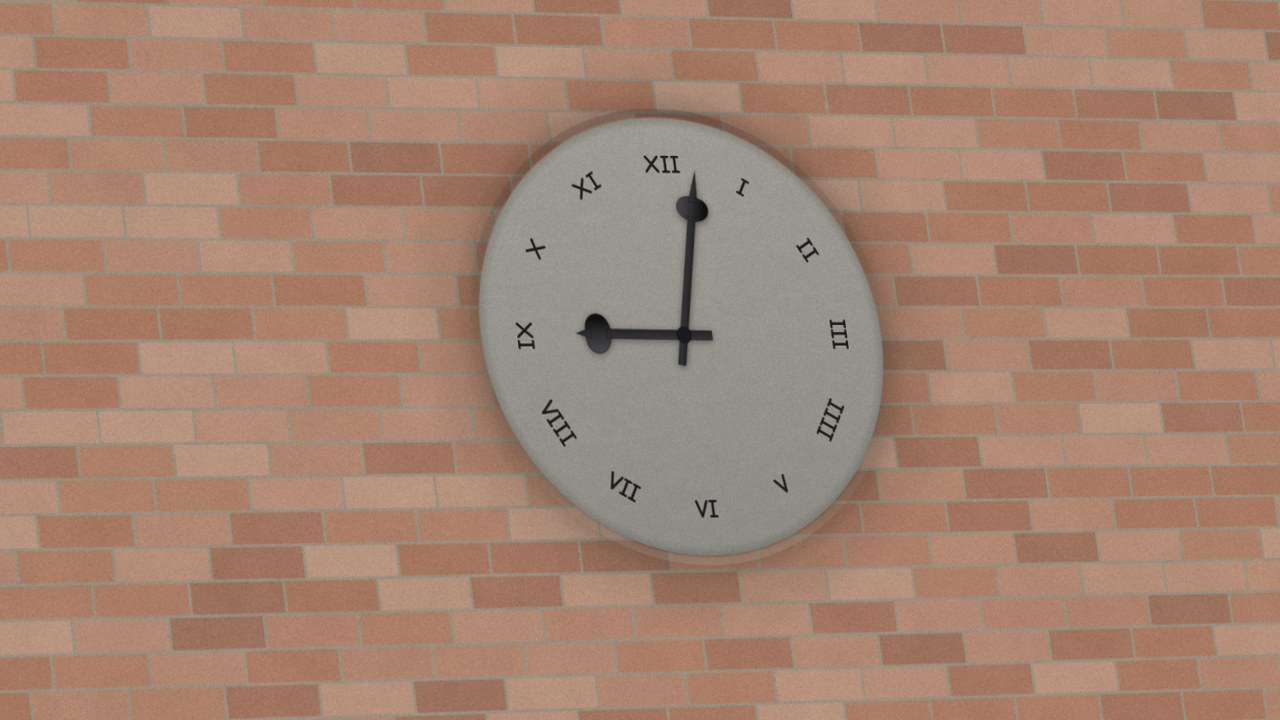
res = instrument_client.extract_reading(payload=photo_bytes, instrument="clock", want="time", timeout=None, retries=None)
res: 9:02
